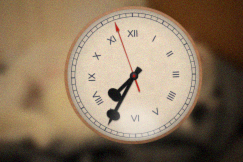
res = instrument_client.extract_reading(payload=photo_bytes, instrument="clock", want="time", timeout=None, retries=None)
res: 7:34:57
